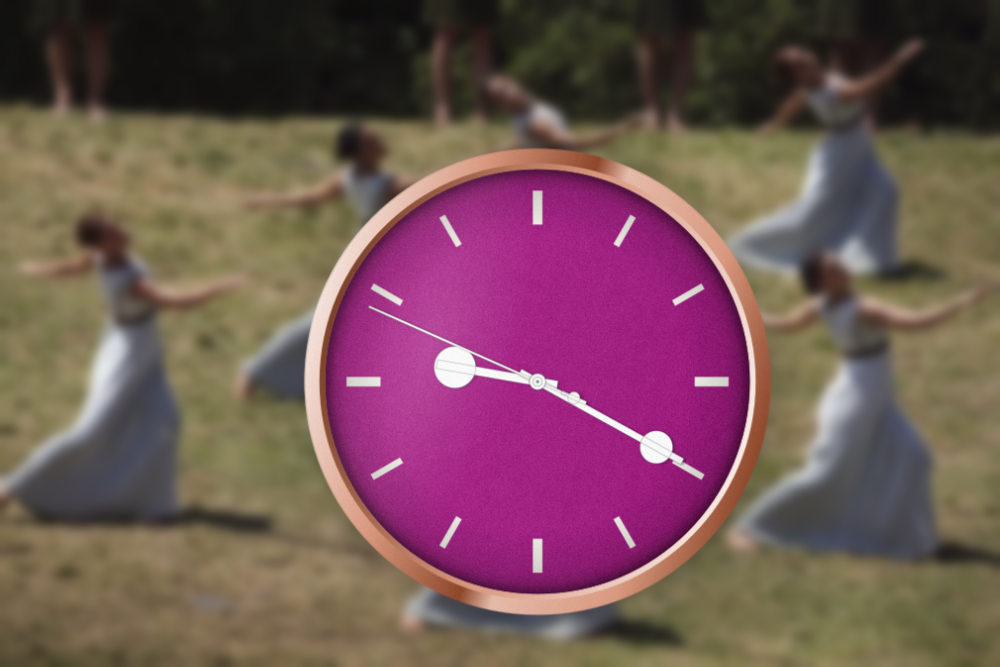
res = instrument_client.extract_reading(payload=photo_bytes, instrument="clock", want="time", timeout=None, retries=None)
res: 9:19:49
